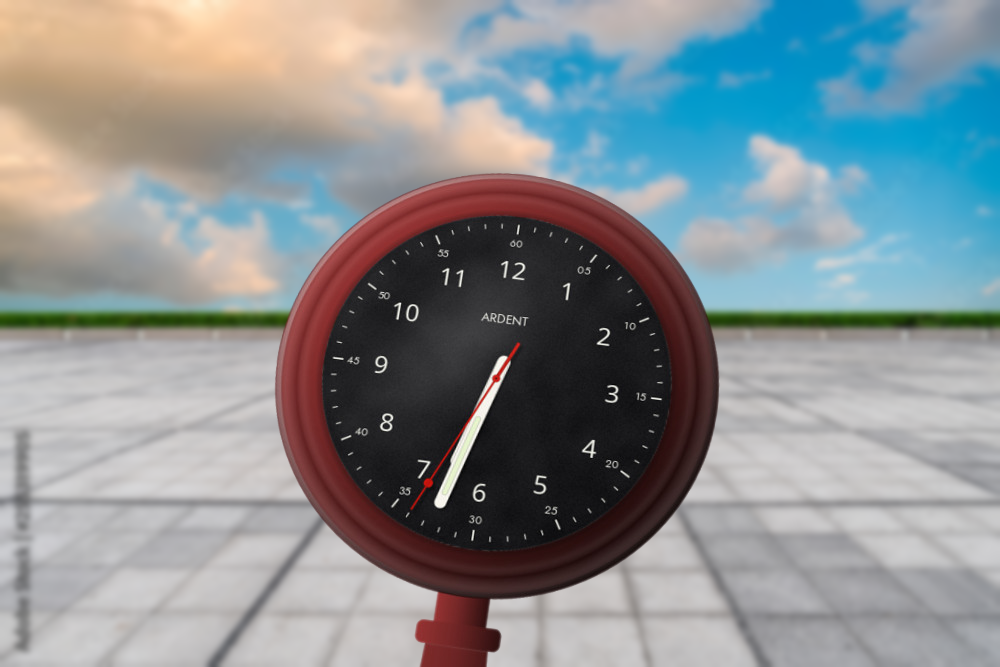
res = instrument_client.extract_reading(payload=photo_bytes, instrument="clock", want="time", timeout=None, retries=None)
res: 6:32:34
